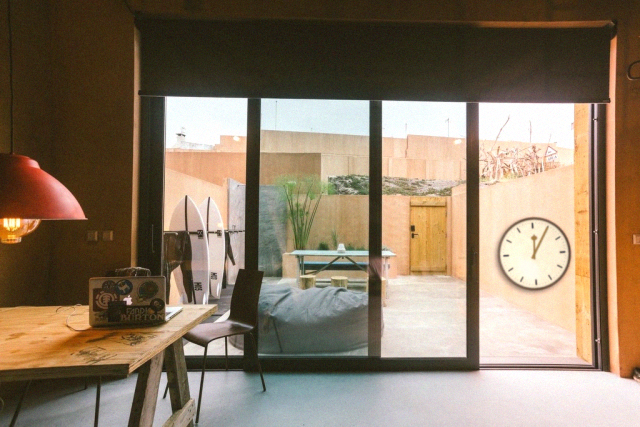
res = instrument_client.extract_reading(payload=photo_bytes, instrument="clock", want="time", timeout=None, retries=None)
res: 12:05
